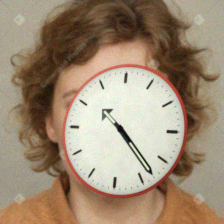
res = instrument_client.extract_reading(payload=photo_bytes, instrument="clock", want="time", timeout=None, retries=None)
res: 10:23
